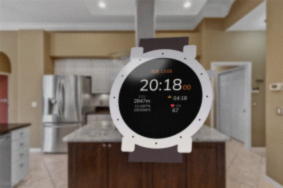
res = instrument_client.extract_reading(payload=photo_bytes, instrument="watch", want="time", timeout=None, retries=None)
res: 20:18
